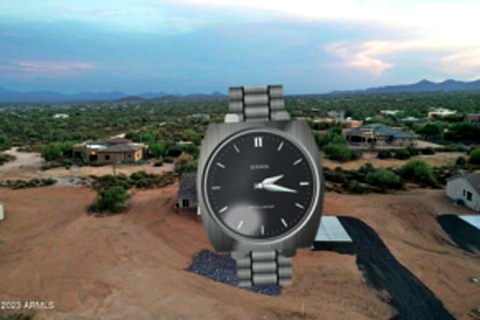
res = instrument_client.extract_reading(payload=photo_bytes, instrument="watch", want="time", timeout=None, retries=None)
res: 2:17
